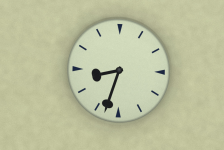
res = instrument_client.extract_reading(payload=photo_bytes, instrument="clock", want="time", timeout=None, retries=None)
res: 8:33
